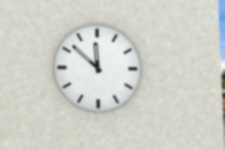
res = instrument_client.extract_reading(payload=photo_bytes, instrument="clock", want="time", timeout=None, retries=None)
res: 11:52
